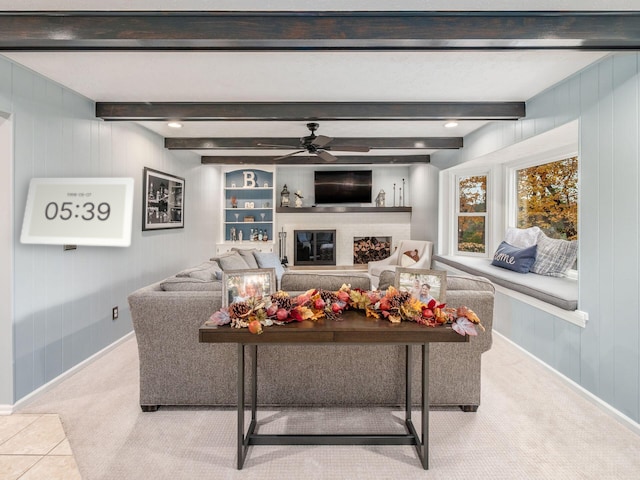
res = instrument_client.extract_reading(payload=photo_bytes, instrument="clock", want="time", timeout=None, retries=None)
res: 5:39
